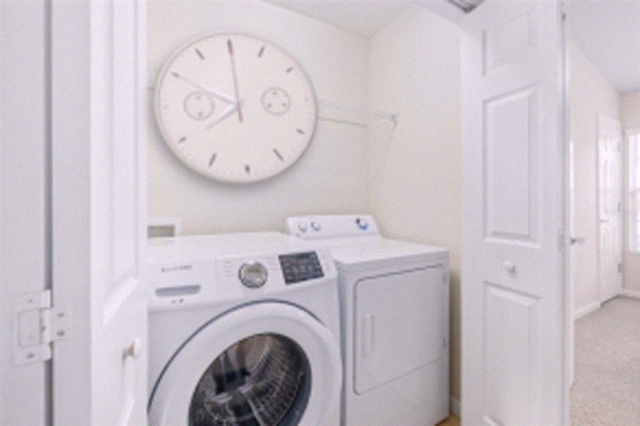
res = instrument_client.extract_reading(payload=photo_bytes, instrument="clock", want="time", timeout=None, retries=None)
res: 7:50
